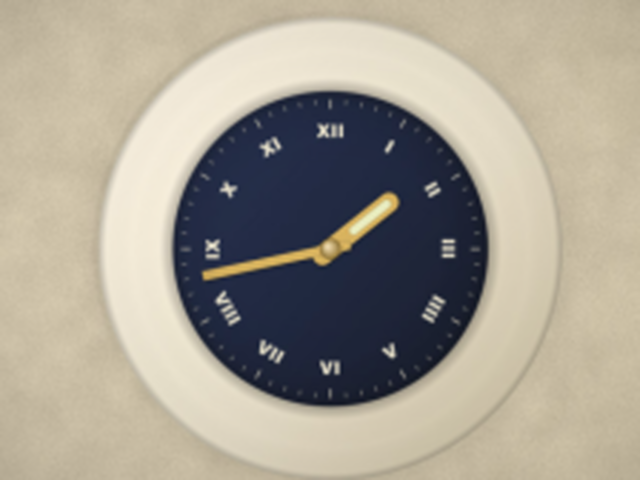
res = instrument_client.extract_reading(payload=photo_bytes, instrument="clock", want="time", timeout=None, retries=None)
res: 1:43
